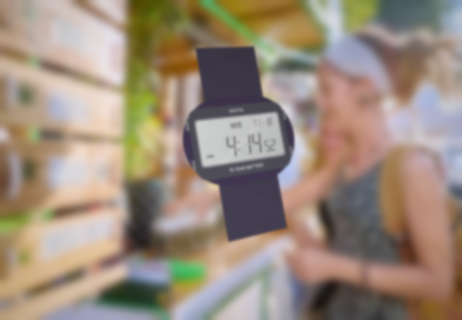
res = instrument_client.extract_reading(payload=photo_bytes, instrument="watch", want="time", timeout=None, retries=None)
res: 4:14
